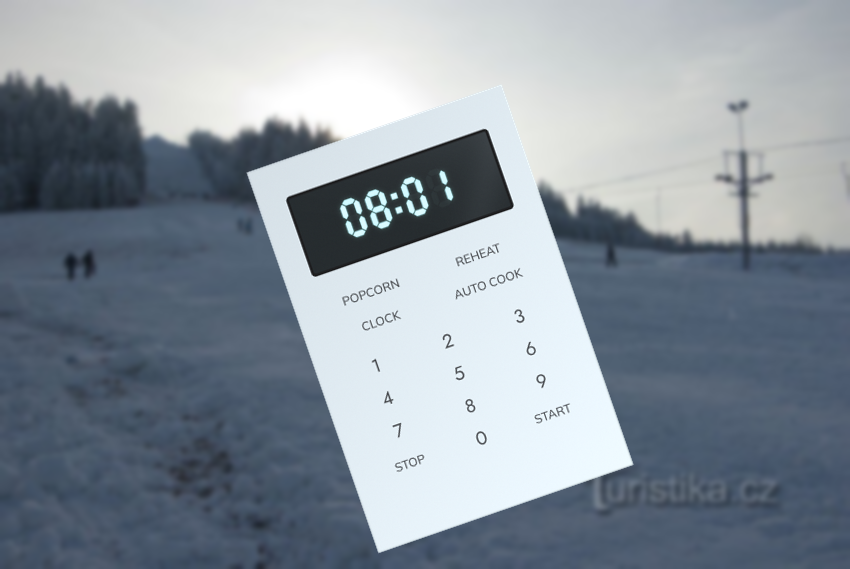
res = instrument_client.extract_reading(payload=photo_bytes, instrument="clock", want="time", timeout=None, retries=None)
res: 8:01
